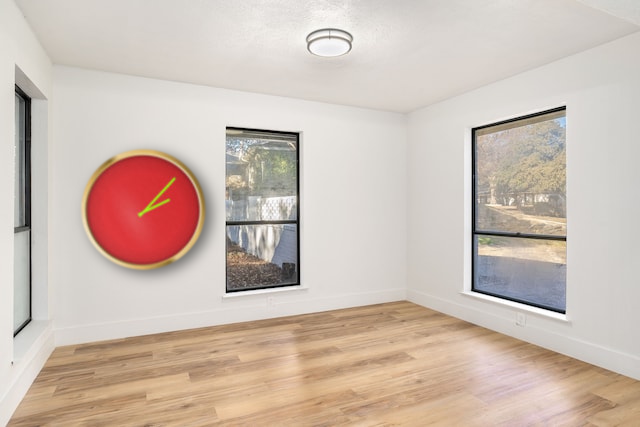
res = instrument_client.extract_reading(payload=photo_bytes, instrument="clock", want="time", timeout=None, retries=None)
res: 2:07
